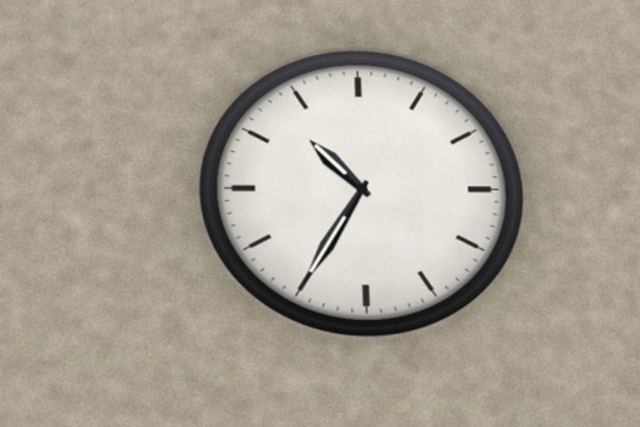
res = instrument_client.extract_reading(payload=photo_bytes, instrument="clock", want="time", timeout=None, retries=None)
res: 10:35
